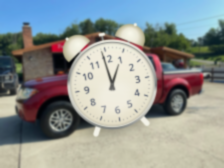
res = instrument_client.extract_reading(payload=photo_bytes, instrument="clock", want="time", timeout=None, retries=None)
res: 12:59
